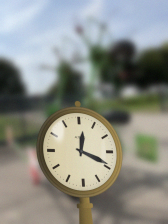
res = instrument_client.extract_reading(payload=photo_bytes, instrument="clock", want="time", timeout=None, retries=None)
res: 12:19
